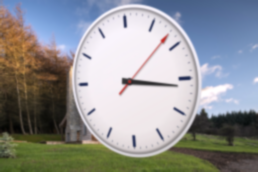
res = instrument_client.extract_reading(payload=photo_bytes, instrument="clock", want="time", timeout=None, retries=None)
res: 3:16:08
